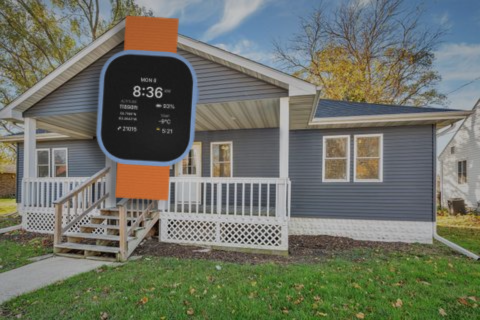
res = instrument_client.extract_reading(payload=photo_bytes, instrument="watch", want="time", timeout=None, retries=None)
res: 8:36
